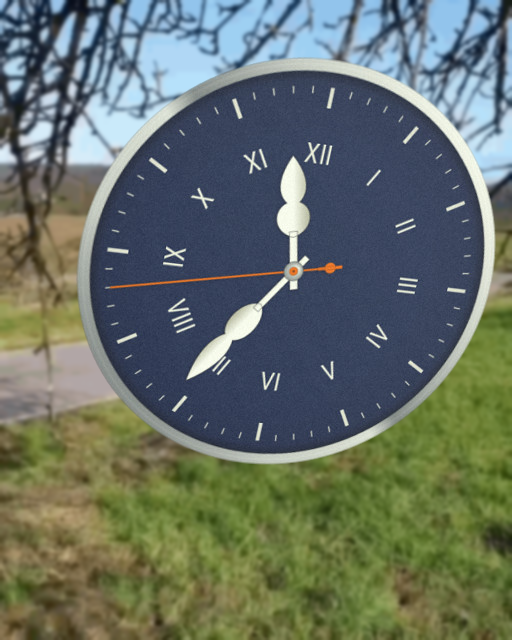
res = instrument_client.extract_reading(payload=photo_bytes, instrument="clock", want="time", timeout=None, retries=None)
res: 11:35:43
